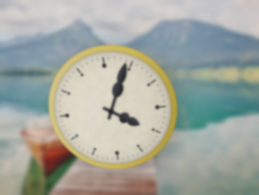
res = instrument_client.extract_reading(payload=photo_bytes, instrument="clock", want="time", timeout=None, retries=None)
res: 4:04
